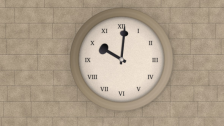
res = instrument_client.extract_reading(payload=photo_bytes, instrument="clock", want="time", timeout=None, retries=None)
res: 10:01
